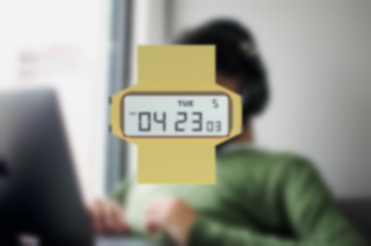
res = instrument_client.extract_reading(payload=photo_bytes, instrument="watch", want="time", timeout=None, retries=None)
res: 4:23
